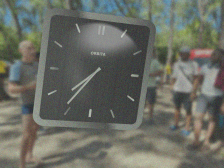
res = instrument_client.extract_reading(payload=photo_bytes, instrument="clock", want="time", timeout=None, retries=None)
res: 7:36
